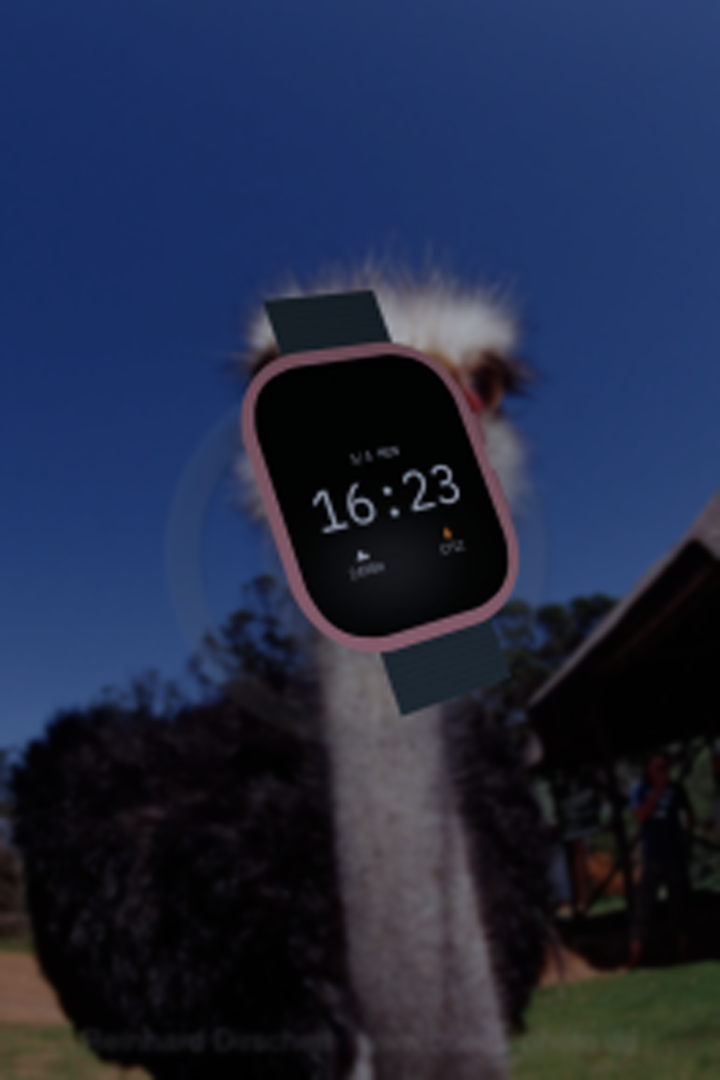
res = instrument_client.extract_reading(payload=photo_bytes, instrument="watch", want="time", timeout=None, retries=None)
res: 16:23
